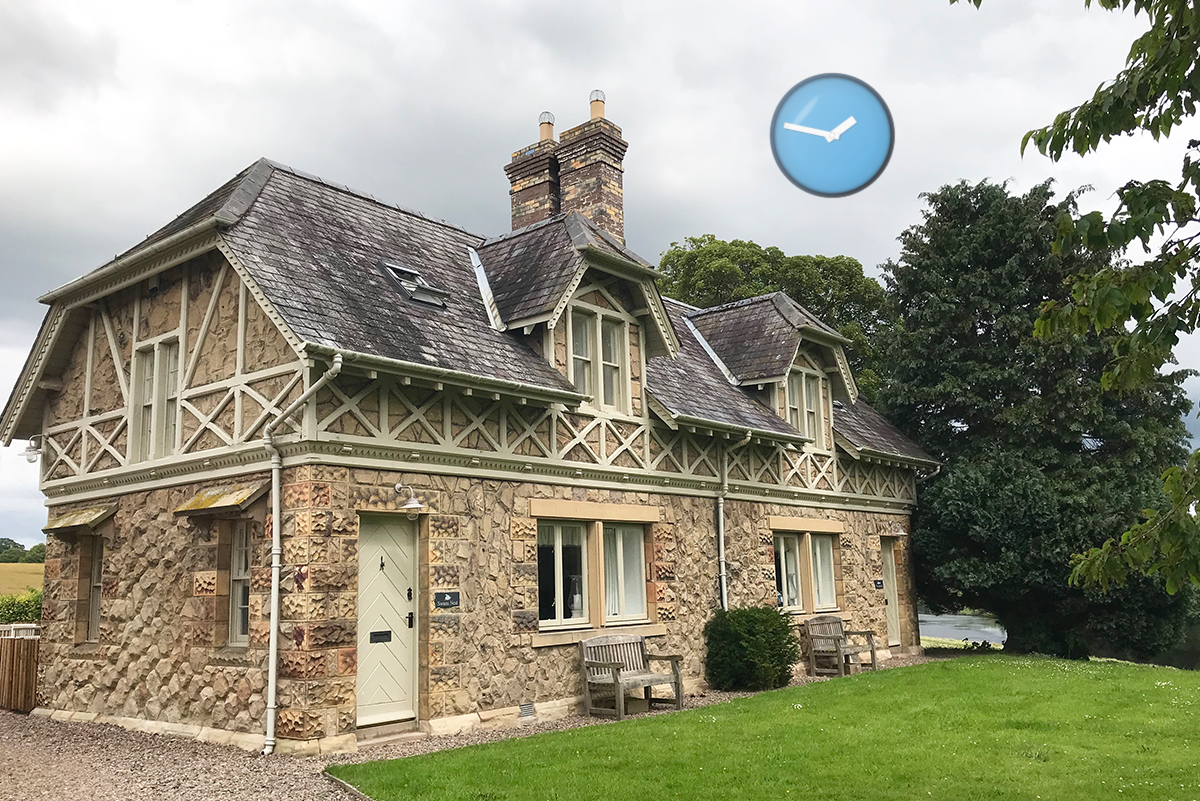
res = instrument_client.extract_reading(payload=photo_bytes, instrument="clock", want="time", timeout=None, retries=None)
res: 1:47
